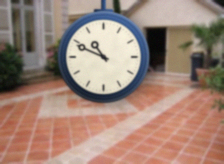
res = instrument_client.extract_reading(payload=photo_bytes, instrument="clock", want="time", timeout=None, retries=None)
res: 10:49
